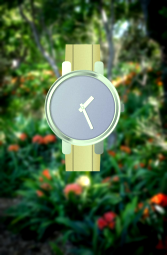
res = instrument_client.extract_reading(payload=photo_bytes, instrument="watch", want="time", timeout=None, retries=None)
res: 1:26
